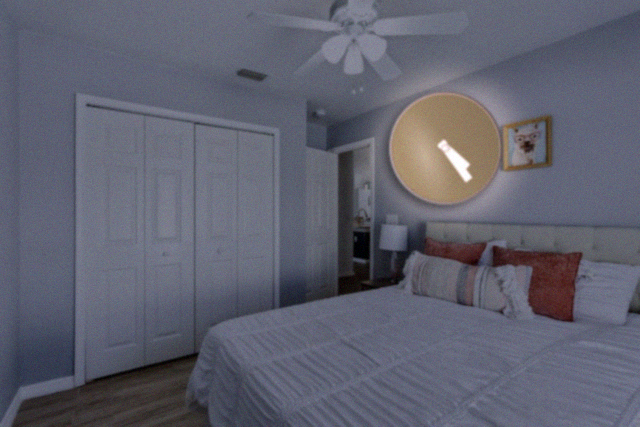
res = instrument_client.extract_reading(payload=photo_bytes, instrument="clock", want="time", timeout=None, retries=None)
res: 4:24
